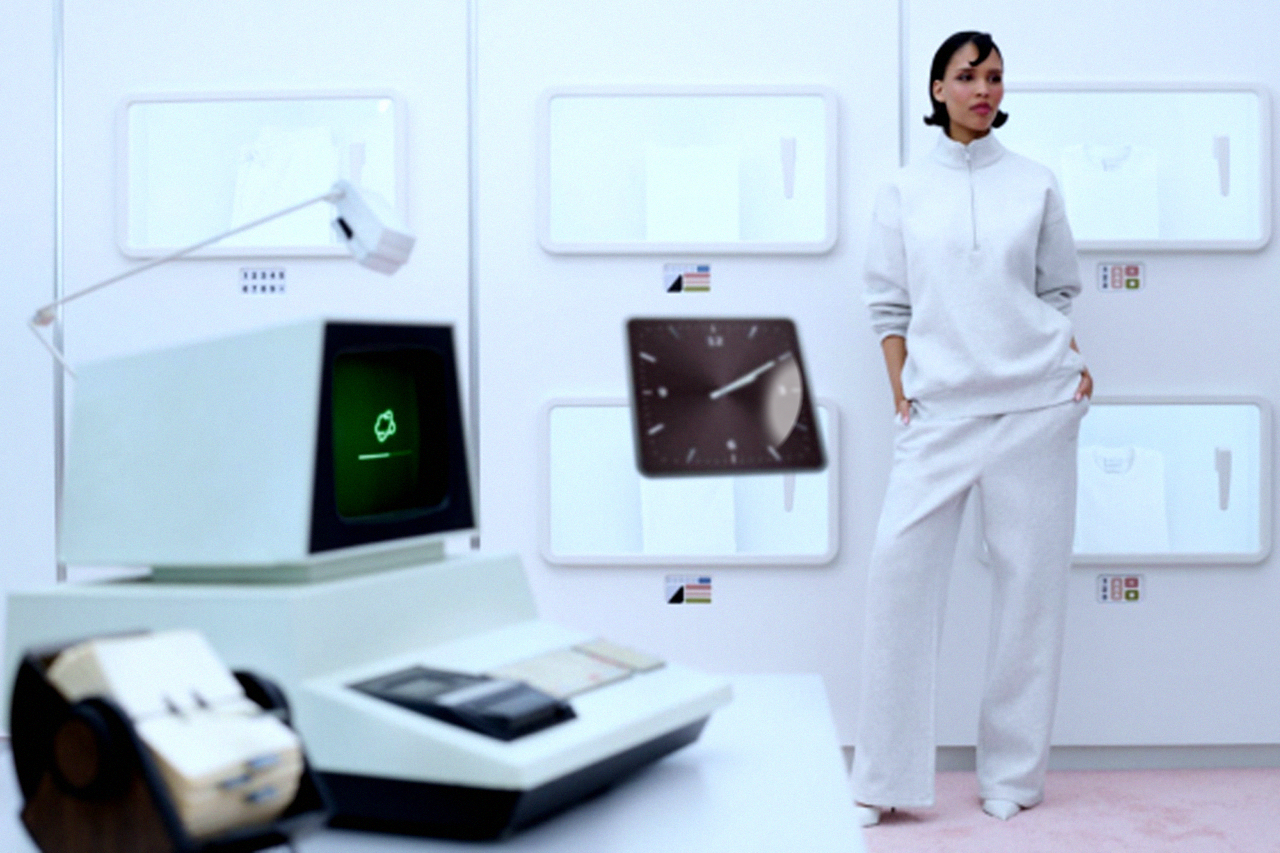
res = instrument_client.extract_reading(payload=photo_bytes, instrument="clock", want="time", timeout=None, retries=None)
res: 2:10
